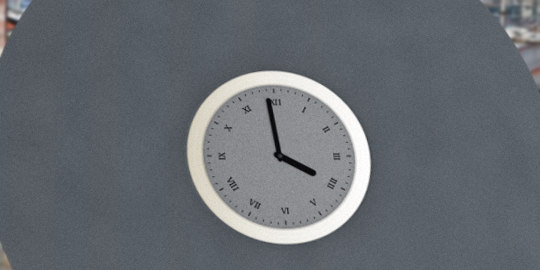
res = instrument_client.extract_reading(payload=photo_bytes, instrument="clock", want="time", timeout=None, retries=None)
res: 3:59
